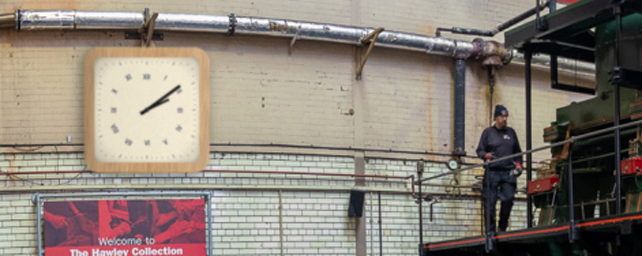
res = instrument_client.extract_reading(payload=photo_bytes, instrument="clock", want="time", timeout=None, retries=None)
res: 2:09
